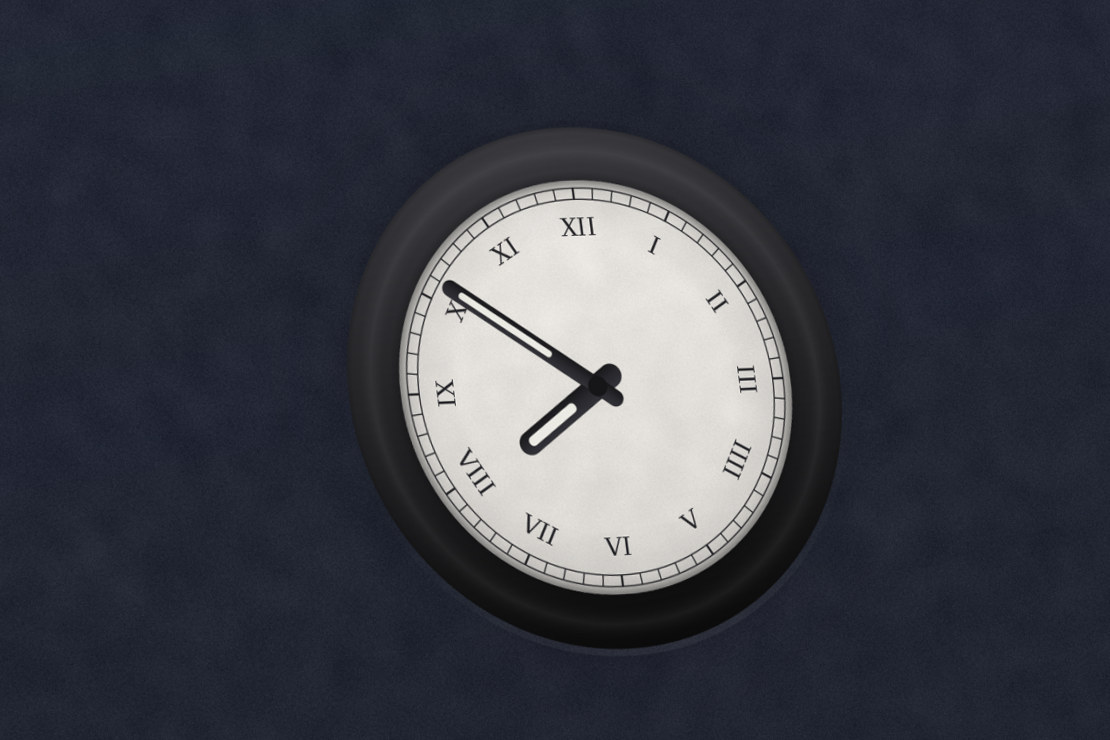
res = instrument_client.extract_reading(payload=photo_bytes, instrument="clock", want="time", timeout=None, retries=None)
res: 7:51
